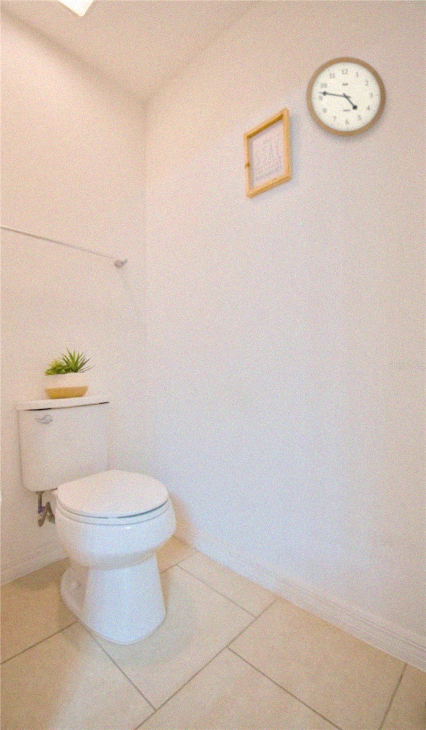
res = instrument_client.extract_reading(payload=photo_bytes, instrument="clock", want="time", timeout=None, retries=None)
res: 4:47
